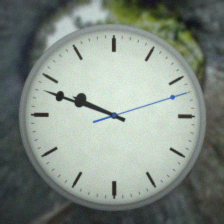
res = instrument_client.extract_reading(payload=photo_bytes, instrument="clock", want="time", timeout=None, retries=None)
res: 9:48:12
